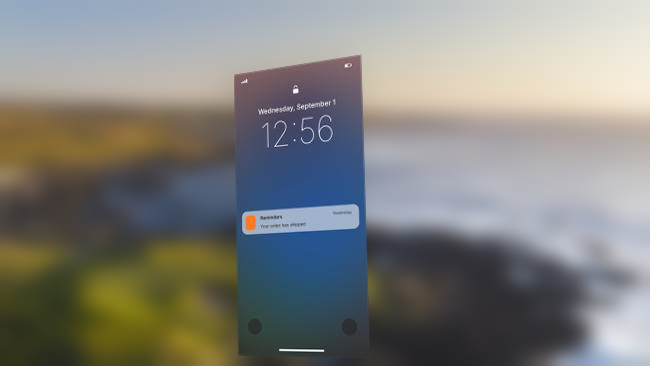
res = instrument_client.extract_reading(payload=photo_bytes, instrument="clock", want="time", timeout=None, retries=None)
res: 12:56
